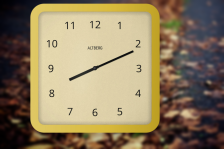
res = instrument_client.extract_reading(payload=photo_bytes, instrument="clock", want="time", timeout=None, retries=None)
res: 8:11
